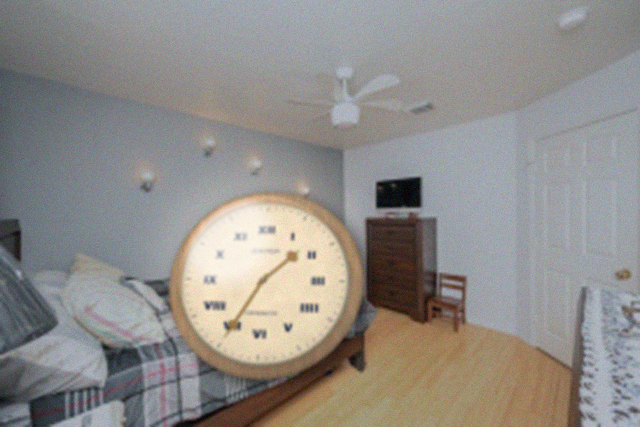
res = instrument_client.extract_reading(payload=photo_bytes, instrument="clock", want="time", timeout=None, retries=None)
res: 1:35
